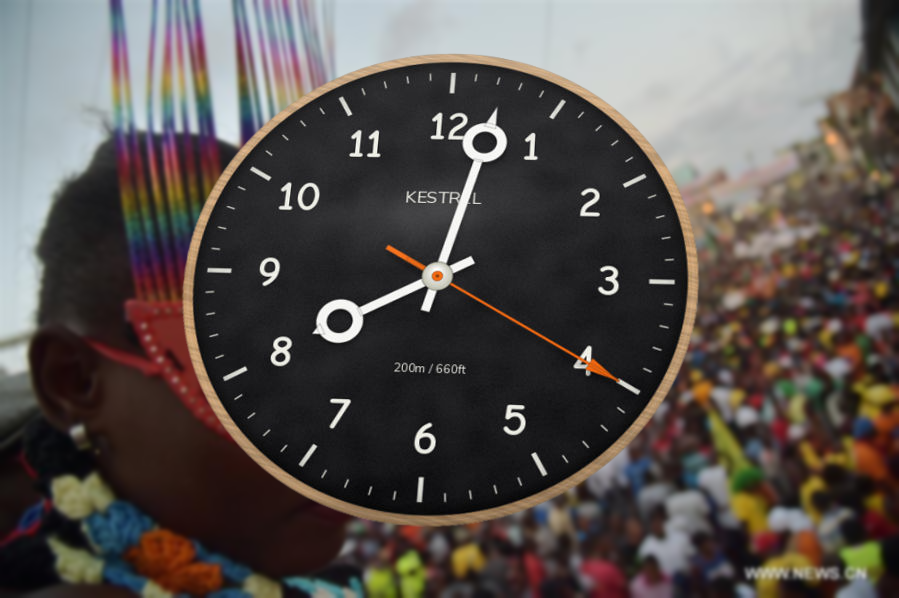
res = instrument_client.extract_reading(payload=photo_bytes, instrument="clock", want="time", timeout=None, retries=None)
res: 8:02:20
